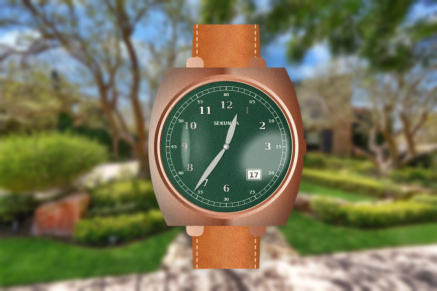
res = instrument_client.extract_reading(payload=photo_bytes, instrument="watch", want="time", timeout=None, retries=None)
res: 12:36
